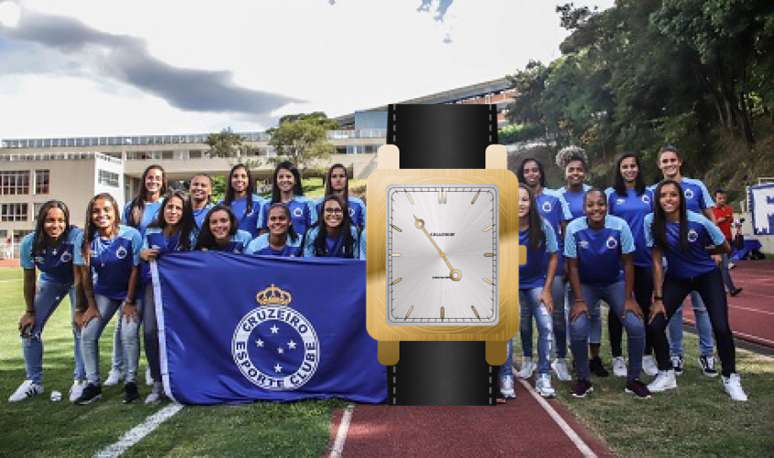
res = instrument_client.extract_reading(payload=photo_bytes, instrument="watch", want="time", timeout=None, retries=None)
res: 4:54
